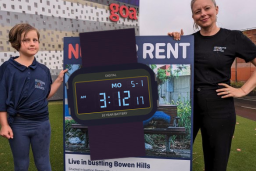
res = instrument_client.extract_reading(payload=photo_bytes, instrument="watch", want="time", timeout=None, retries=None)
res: 3:12:17
